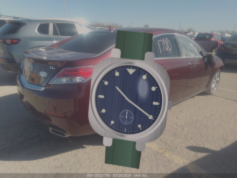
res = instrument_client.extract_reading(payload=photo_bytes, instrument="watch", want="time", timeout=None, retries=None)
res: 10:20
